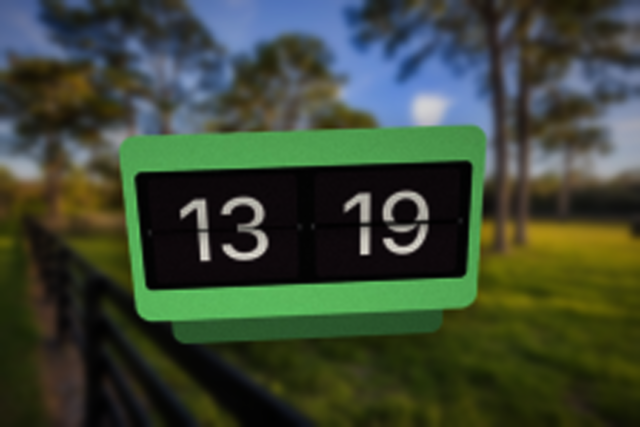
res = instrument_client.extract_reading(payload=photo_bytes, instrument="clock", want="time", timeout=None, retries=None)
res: 13:19
